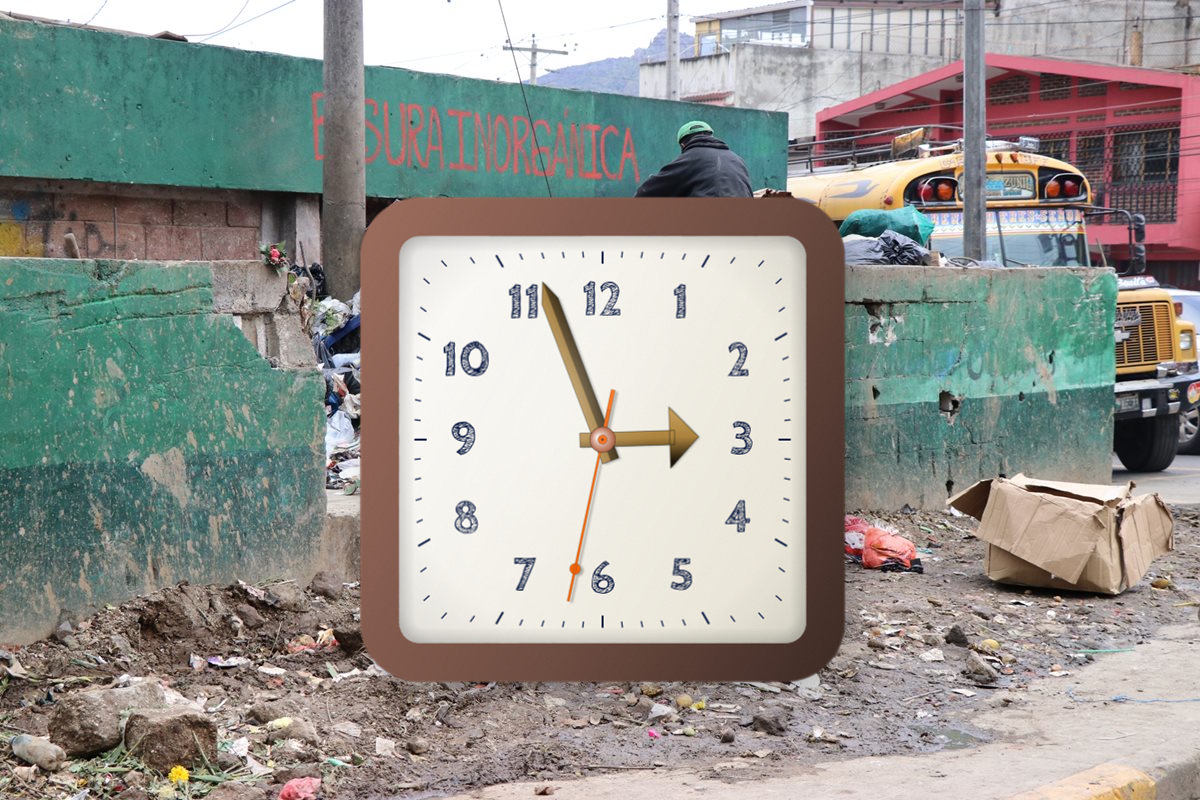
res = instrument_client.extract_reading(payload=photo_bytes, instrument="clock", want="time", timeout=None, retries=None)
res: 2:56:32
